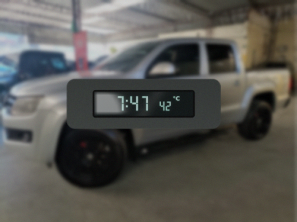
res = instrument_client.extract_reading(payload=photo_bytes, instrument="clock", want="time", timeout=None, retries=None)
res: 7:47
